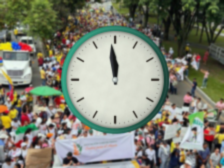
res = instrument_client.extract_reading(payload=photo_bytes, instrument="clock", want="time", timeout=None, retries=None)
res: 11:59
